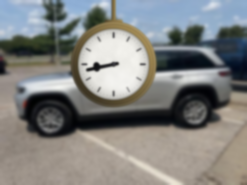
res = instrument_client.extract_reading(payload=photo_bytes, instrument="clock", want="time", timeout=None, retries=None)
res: 8:43
